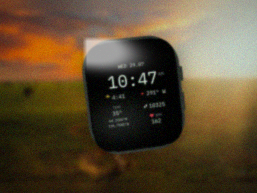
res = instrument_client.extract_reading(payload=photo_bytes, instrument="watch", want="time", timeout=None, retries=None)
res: 10:47
